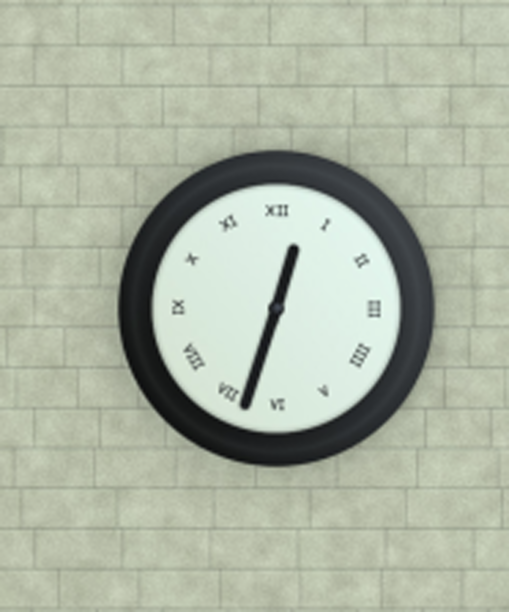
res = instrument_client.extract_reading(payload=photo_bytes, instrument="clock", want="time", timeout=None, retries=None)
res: 12:33
